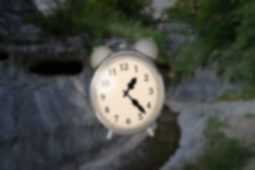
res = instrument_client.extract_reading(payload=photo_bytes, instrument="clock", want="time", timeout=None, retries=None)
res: 1:23
